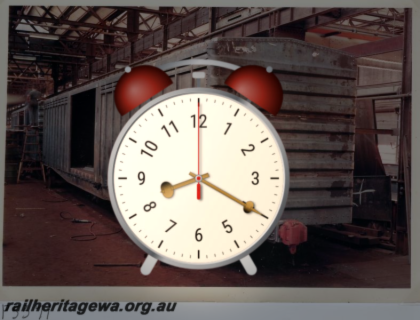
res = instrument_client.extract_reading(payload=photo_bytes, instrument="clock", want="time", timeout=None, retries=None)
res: 8:20:00
